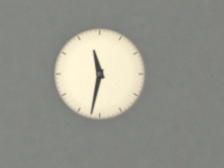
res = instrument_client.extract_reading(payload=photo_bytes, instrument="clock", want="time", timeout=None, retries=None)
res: 11:32
